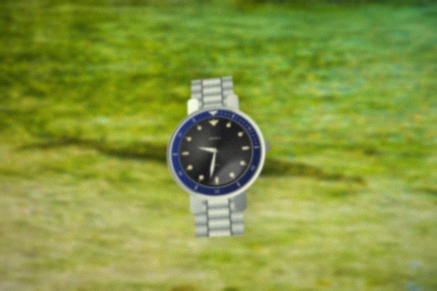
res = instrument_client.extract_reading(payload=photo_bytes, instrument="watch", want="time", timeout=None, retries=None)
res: 9:32
